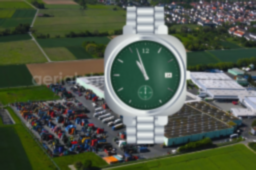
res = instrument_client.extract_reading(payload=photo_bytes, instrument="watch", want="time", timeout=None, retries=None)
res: 10:57
